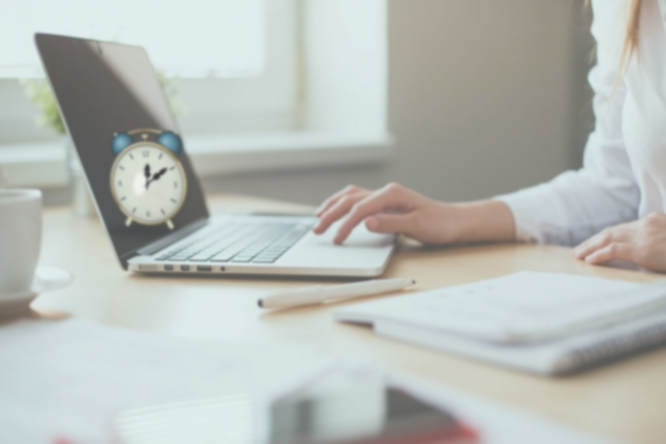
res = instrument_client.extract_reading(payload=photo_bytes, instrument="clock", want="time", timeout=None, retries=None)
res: 12:09
